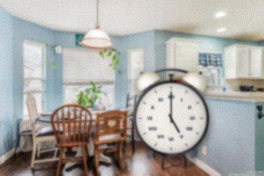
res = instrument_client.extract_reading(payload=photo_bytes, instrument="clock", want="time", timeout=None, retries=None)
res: 5:00
